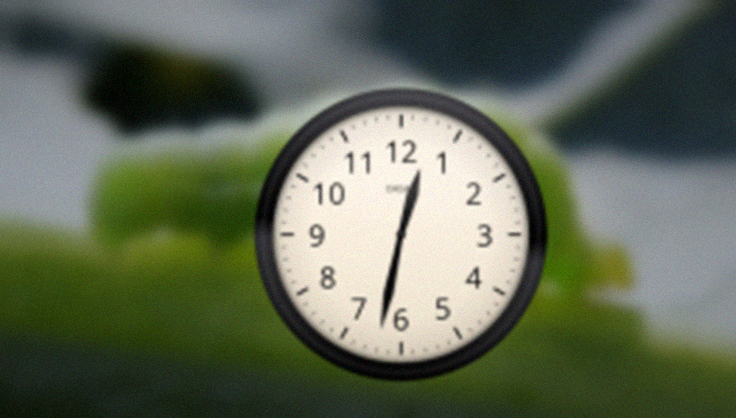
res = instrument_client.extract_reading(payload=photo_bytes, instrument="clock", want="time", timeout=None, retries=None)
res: 12:32
